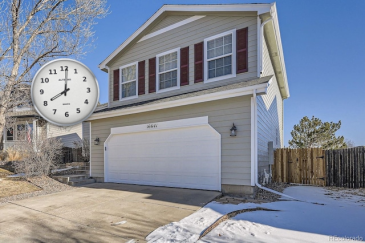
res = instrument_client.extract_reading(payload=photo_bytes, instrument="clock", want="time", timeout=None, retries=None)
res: 8:01
